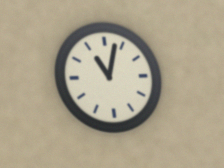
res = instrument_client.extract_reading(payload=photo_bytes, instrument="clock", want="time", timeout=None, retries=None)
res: 11:03
